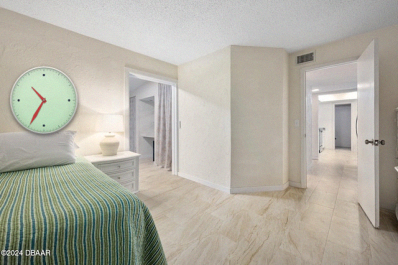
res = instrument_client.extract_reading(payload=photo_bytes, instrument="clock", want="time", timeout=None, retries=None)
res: 10:35
